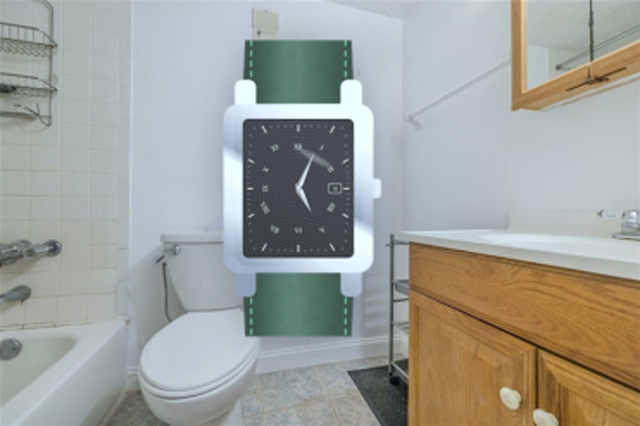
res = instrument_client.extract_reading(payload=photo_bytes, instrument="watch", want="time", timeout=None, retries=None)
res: 5:04
